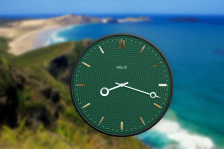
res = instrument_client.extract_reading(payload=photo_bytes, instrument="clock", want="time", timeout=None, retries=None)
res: 8:18
